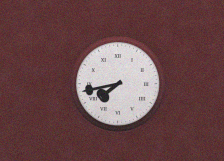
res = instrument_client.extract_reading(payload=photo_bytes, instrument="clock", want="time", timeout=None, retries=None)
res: 7:43
